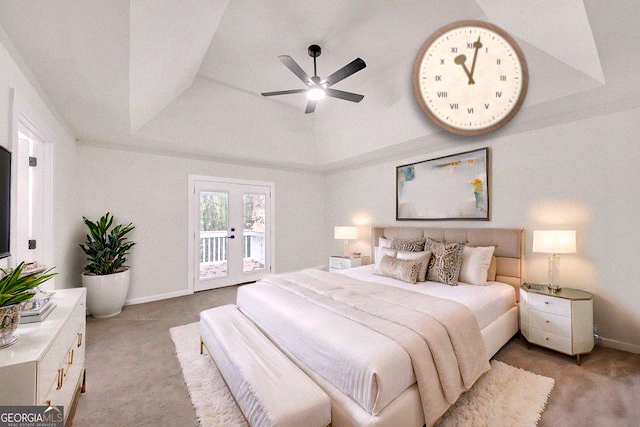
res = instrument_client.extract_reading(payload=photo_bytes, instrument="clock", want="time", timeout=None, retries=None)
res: 11:02
